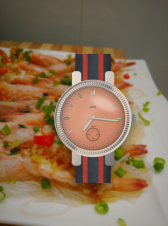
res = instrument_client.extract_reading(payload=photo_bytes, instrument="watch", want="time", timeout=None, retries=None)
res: 7:16
